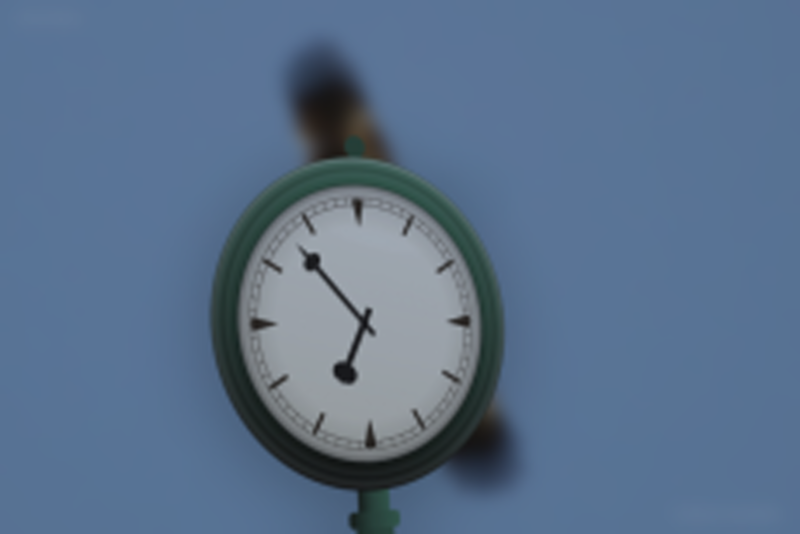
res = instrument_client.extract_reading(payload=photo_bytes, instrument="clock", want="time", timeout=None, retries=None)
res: 6:53
